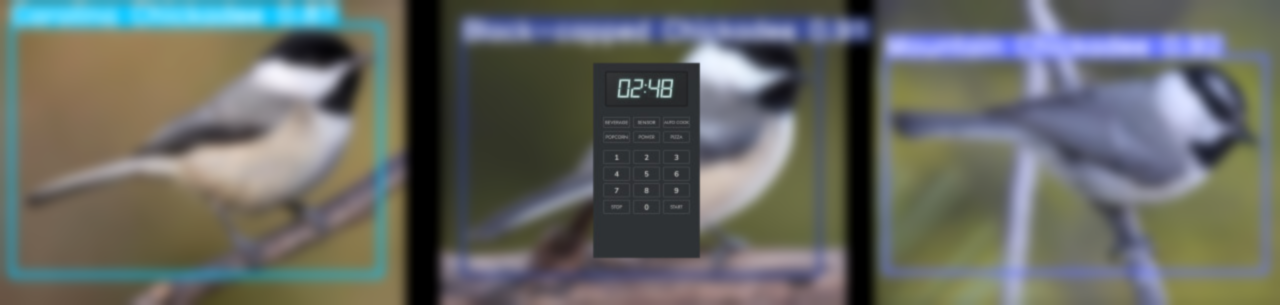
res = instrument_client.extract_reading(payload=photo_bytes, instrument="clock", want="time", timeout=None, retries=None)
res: 2:48
